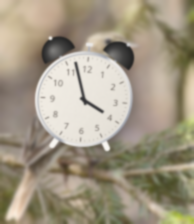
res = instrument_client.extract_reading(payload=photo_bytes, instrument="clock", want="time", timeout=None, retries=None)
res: 3:57
